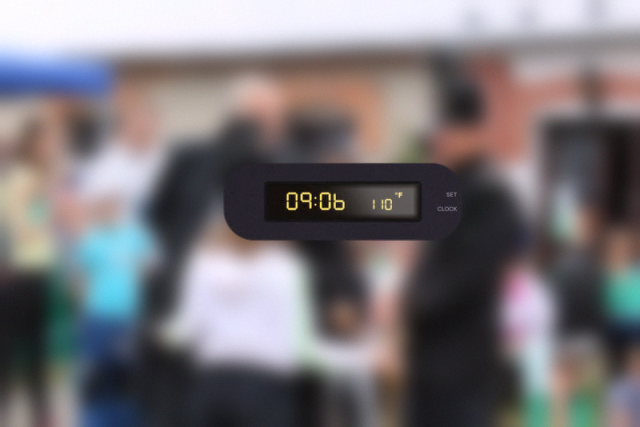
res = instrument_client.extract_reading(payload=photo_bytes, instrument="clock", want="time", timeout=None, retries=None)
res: 9:06
